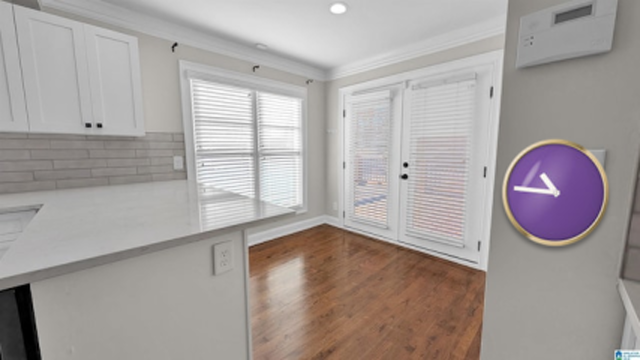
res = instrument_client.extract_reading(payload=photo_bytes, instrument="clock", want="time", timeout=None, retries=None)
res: 10:46
